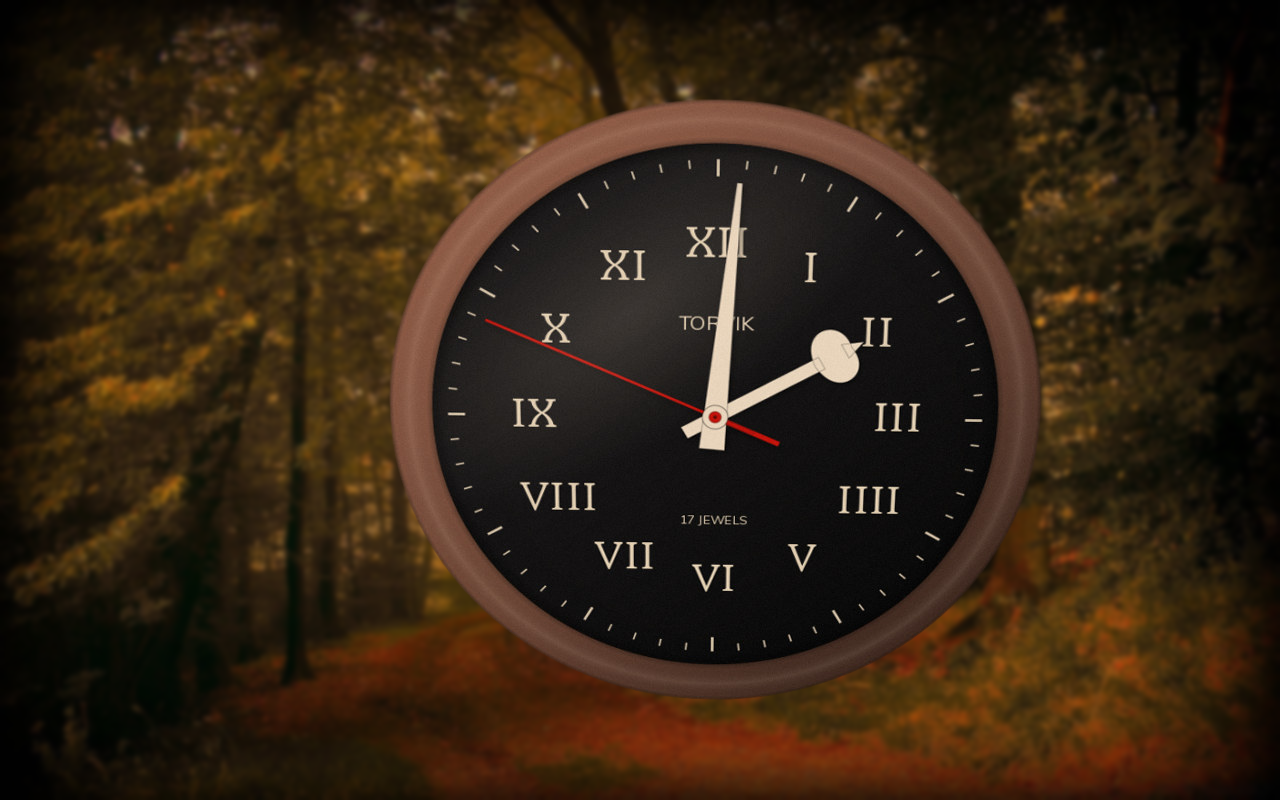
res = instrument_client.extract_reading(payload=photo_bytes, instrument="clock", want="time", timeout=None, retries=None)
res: 2:00:49
